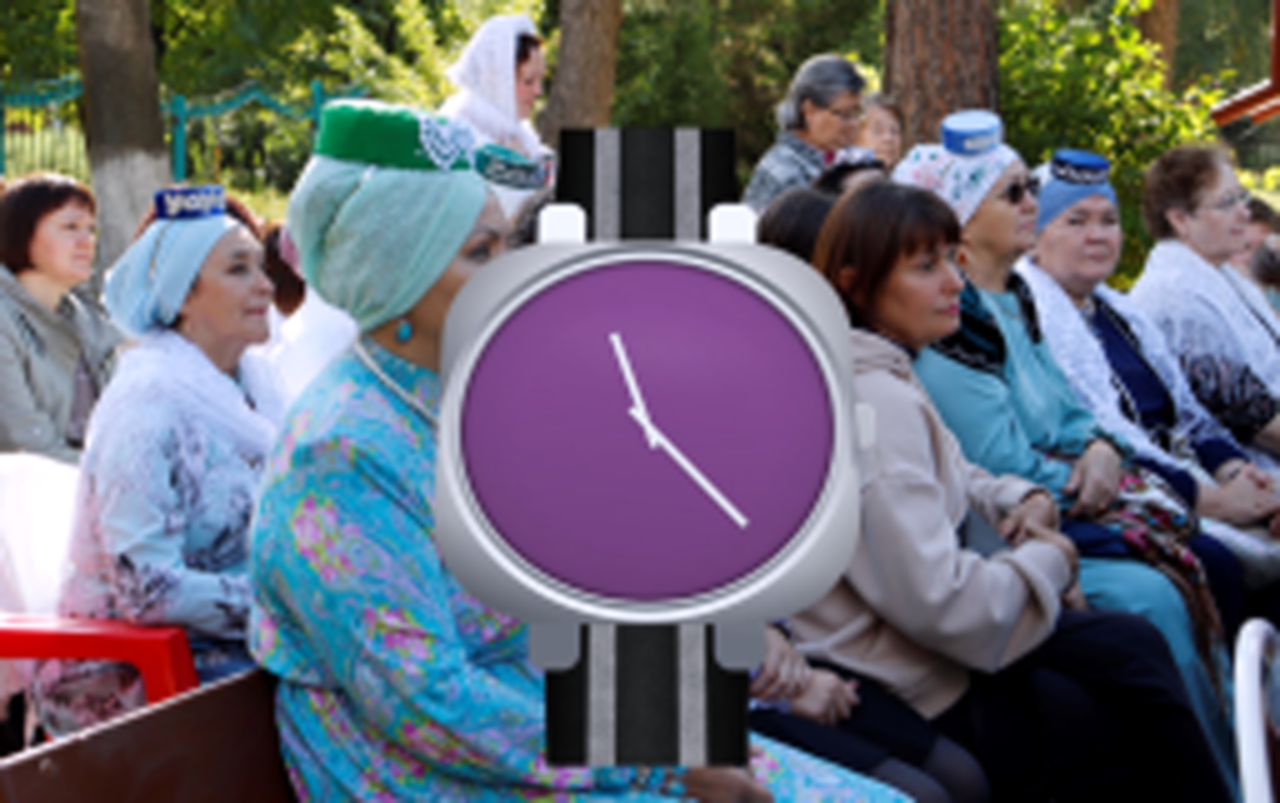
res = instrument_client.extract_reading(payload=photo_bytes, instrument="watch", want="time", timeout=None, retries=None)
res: 11:23
